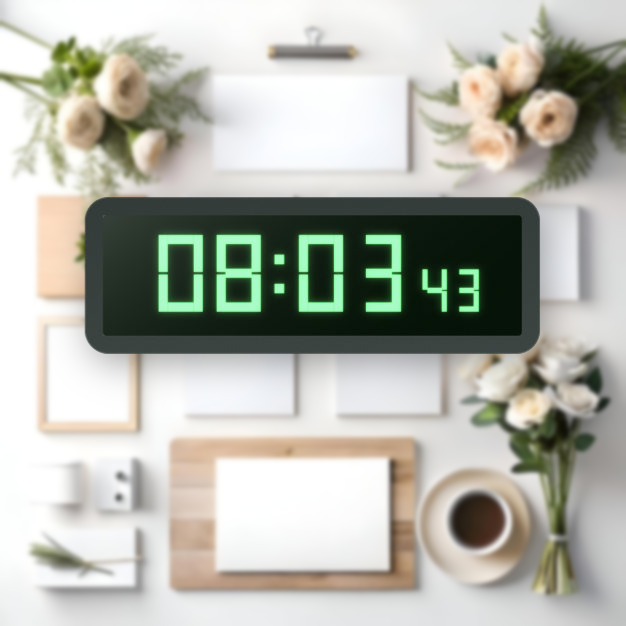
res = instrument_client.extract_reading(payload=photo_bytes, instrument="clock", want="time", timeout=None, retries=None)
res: 8:03:43
